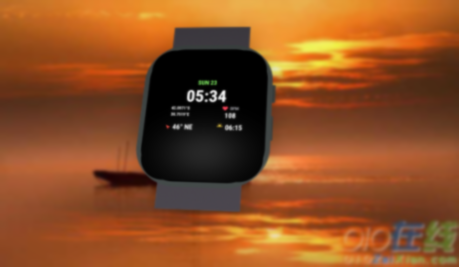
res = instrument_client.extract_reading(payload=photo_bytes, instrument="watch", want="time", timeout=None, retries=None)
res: 5:34
